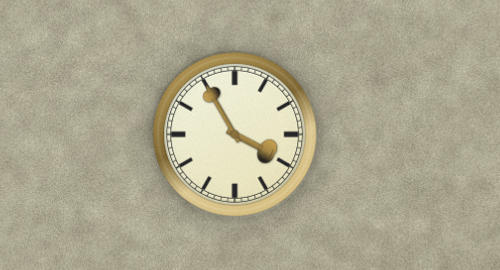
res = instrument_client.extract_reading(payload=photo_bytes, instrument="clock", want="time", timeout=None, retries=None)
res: 3:55
